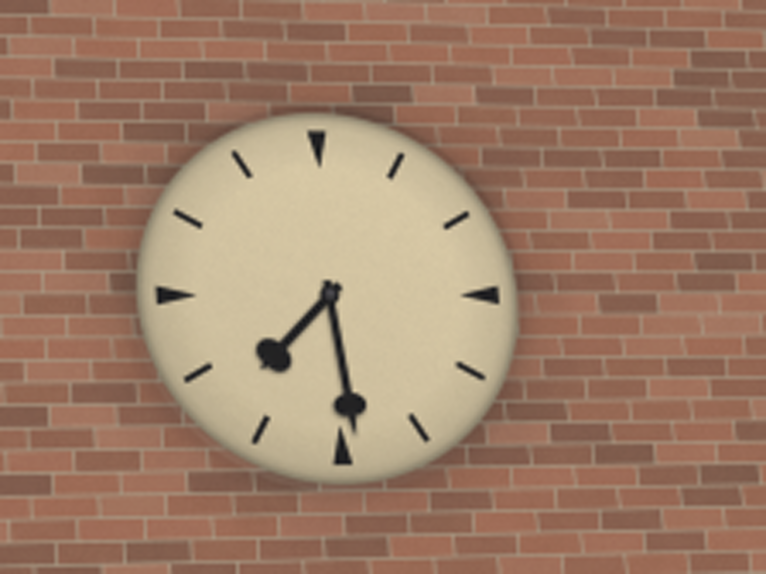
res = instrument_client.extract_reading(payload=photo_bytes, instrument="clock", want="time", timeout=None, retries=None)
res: 7:29
